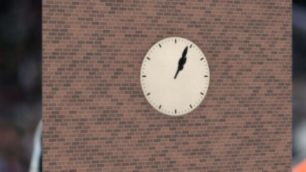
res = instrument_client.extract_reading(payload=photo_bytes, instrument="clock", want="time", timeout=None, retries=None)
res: 1:04
